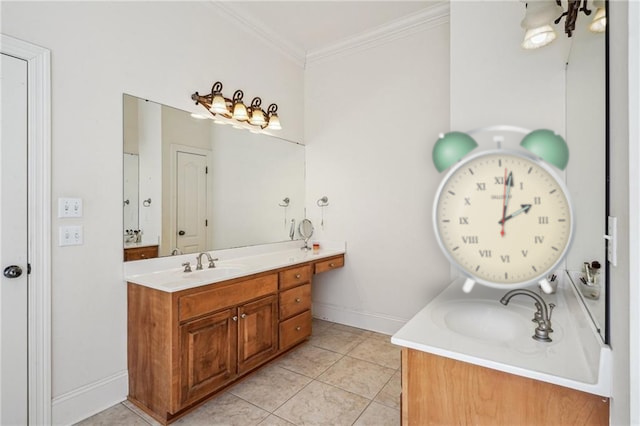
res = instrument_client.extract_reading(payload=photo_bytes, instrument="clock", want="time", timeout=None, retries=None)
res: 2:02:01
